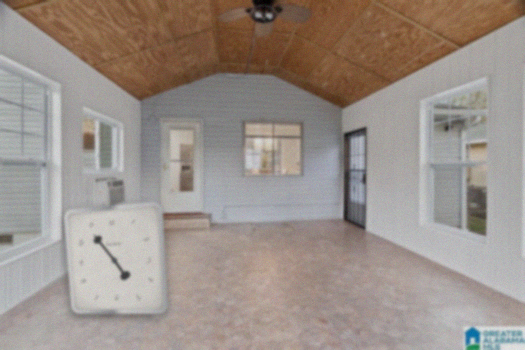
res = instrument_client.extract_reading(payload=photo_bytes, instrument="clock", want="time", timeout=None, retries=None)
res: 4:54
